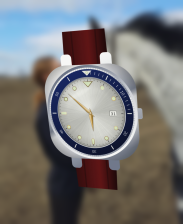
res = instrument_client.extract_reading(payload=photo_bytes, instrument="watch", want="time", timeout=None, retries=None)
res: 5:52
